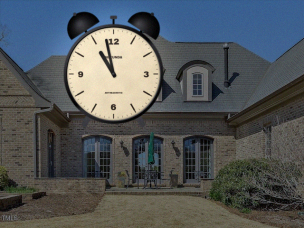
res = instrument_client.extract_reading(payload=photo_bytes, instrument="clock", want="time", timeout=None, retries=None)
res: 10:58
